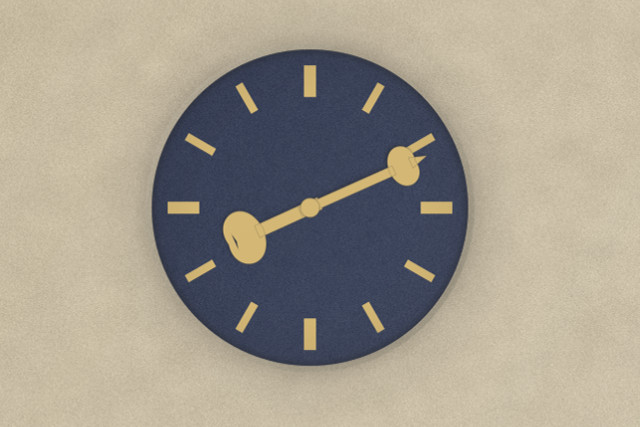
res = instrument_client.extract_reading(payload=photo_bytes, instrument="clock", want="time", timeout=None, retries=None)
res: 8:11
